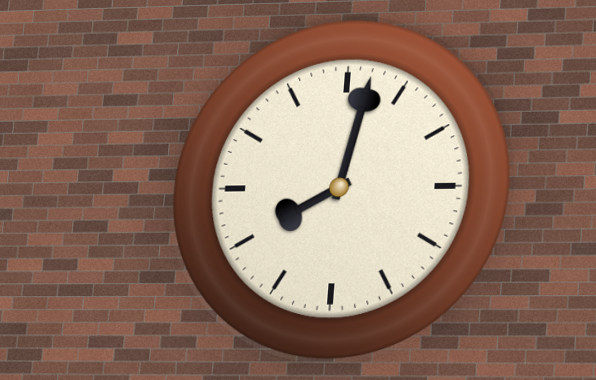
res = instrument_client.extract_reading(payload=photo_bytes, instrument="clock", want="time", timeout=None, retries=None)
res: 8:02
